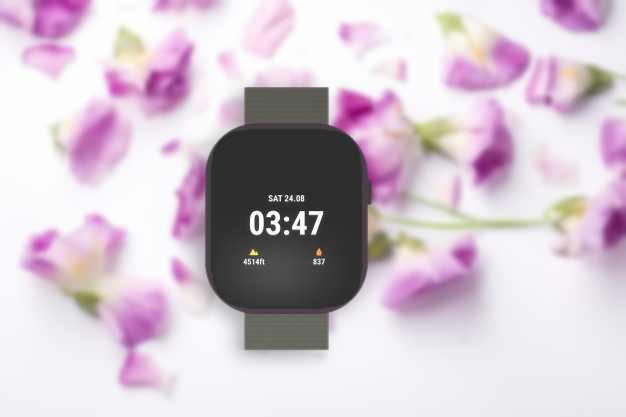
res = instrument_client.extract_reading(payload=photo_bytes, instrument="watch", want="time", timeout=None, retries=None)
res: 3:47
